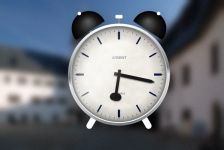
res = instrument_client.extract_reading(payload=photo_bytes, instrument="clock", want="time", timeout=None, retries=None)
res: 6:17
